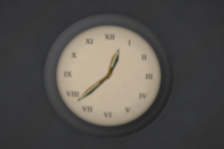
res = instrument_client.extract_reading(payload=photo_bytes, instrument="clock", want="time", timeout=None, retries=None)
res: 12:38
